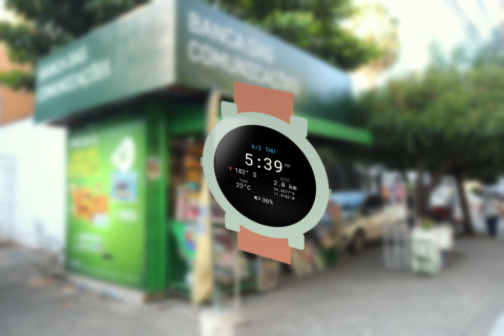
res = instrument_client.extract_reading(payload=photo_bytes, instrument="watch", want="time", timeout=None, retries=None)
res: 5:39
